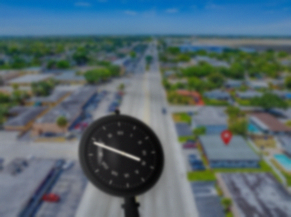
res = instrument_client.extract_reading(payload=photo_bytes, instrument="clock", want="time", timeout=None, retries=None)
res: 3:49
